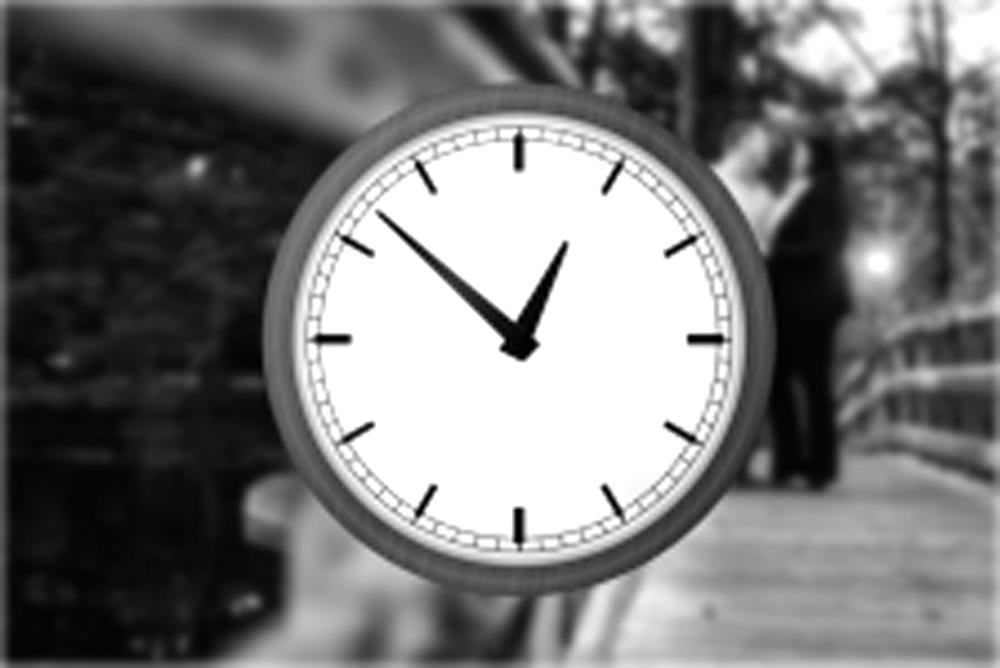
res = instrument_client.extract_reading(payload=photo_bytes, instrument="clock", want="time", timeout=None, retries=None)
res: 12:52
